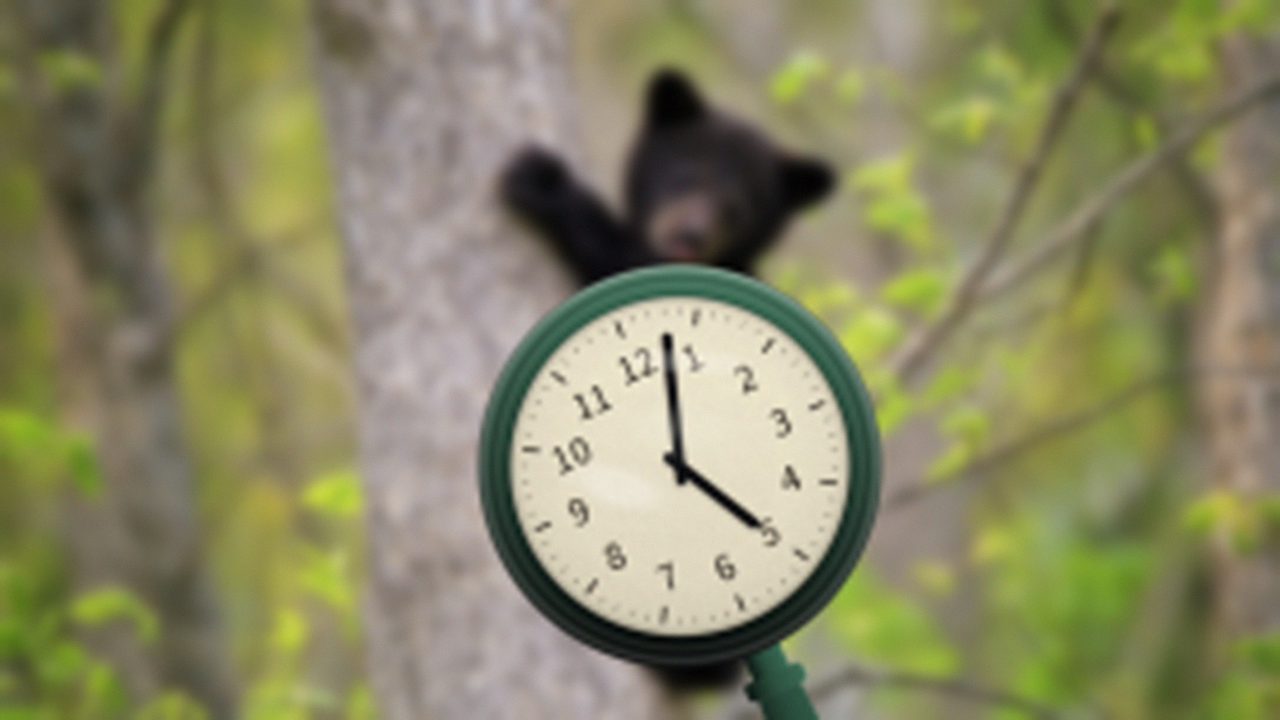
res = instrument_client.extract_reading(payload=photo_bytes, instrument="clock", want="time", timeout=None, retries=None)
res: 5:03
